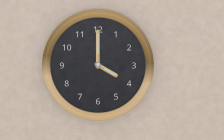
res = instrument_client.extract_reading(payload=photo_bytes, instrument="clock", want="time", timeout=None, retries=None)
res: 4:00
